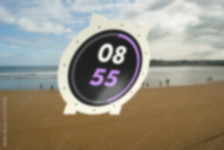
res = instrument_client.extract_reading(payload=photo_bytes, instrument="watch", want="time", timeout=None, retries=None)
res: 8:55
